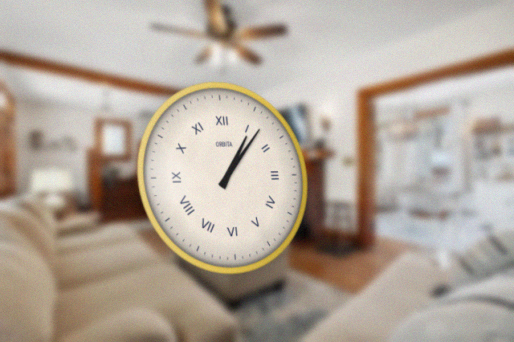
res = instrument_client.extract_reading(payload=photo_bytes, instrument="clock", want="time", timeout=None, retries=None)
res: 1:07
